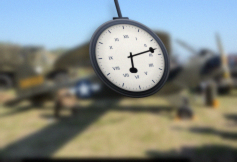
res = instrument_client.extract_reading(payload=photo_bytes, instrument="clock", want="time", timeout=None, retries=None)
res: 6:13
